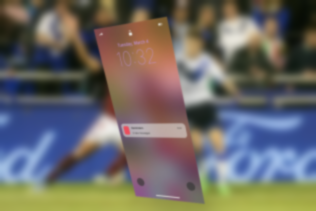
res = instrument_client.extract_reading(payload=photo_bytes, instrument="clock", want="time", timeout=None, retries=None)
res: 10:32
